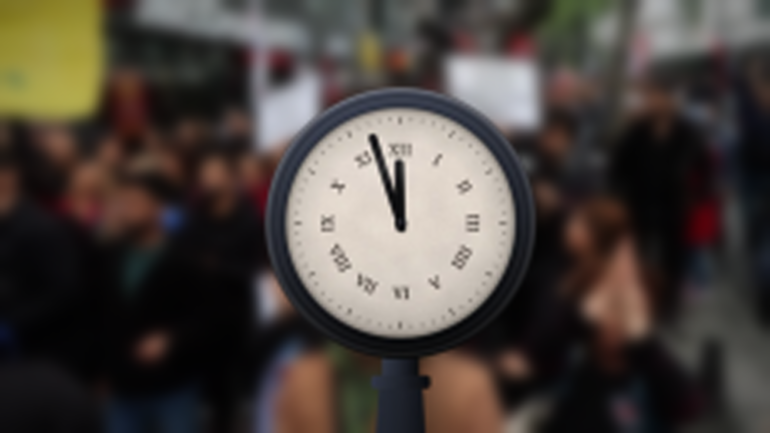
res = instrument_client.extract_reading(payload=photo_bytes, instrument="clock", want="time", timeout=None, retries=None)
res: 11:57
